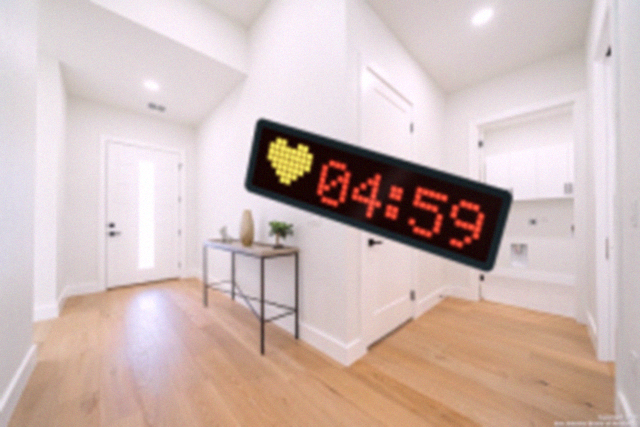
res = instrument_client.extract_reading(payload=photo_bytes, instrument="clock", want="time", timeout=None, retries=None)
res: 4:59
